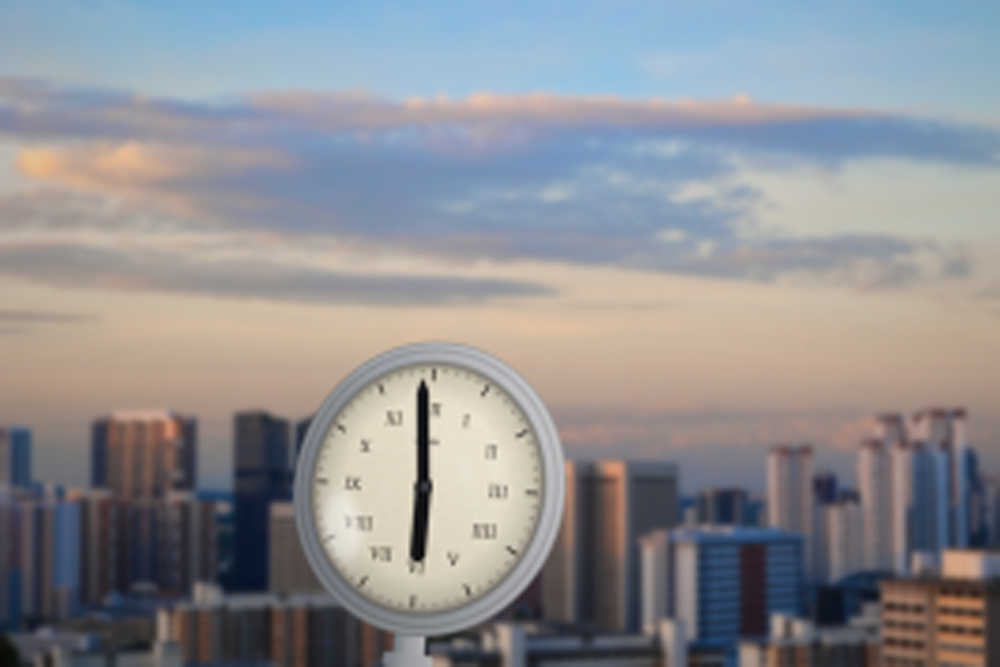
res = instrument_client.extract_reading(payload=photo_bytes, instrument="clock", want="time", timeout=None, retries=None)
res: 5:59
